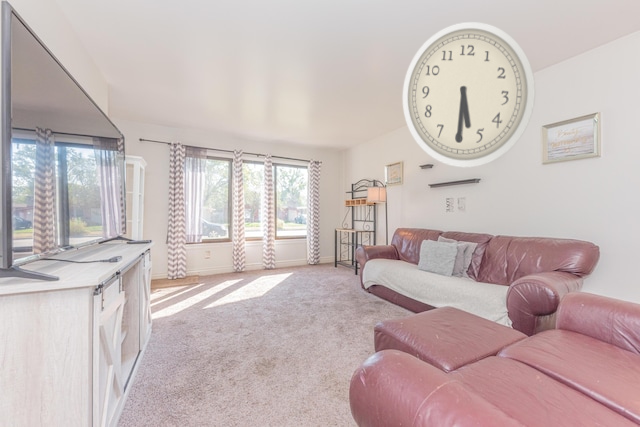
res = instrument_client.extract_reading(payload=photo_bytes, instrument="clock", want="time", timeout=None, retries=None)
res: 5:30
